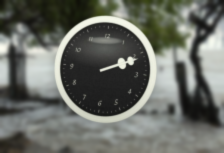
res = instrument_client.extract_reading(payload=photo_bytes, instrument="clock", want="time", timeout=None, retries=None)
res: 2:11
